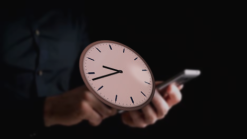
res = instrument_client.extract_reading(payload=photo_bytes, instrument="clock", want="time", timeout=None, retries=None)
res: 9:43
